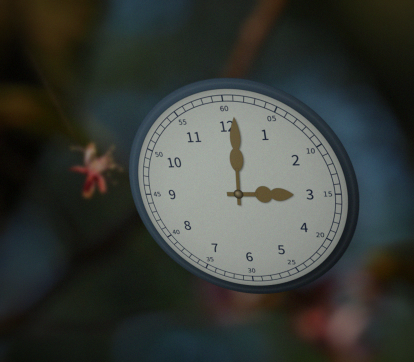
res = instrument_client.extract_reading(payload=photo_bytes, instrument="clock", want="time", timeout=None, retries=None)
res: 3:01
